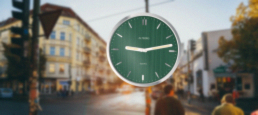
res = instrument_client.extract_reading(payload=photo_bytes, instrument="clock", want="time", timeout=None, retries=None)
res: 9:13
